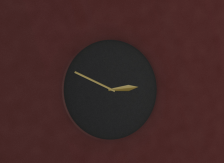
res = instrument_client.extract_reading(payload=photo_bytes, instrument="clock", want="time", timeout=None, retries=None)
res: 2:49
